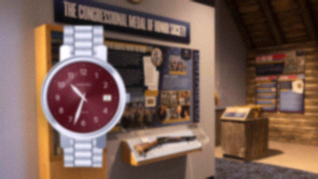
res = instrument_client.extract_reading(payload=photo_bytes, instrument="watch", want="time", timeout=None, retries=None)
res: 10:33
